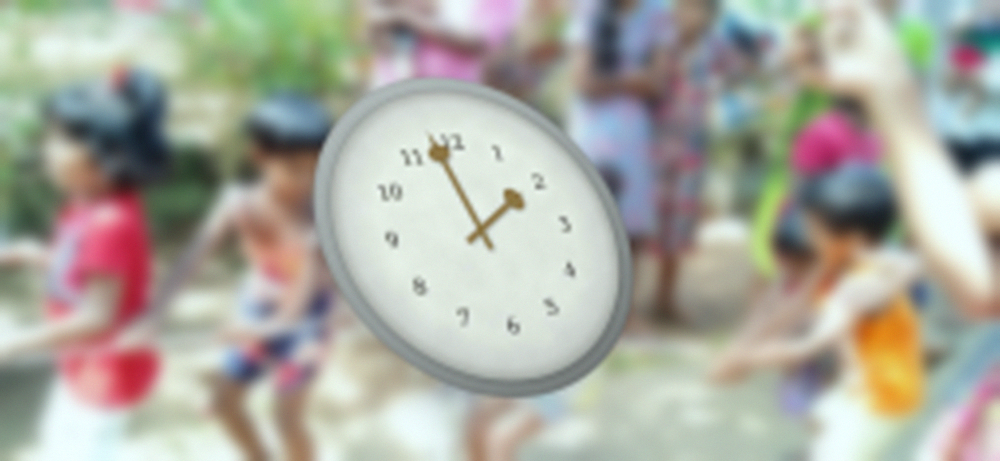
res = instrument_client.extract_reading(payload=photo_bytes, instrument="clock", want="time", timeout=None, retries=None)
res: 1:58
